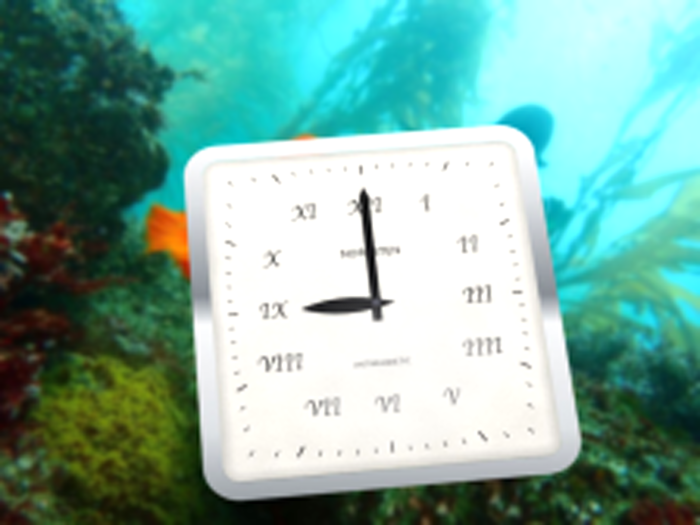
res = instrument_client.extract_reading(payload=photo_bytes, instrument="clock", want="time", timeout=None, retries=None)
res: 9:00
